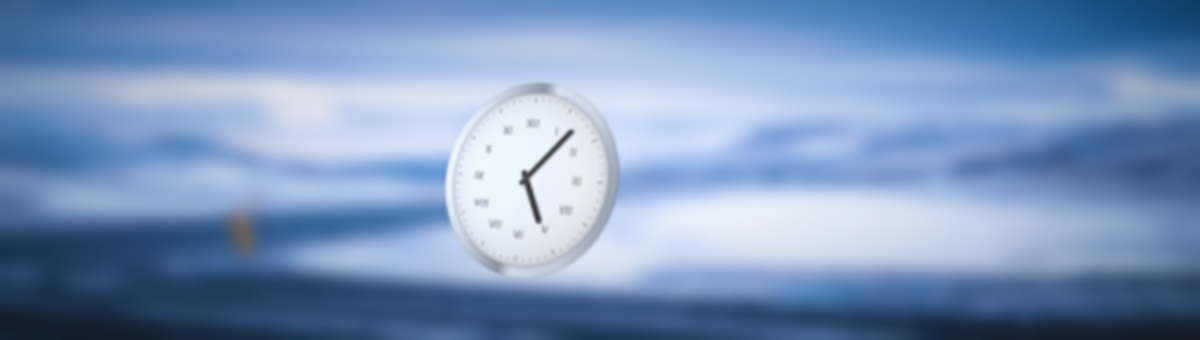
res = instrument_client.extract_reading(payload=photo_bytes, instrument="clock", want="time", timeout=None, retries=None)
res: 5:07
